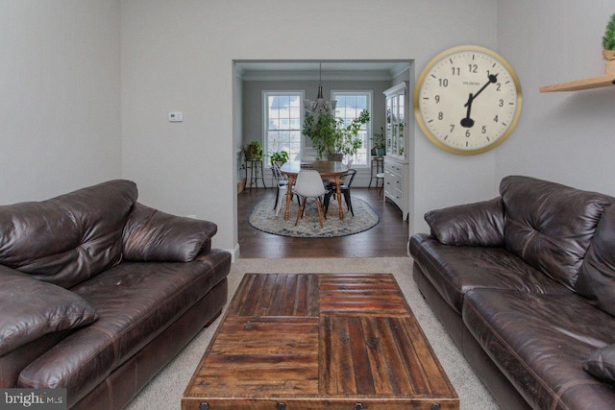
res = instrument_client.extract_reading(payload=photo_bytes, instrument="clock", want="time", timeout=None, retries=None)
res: 6:07
